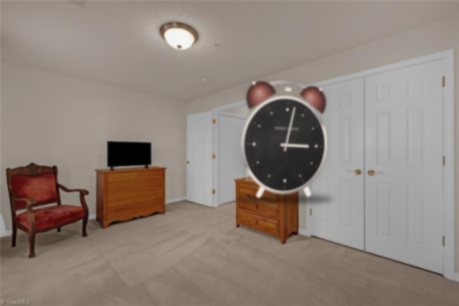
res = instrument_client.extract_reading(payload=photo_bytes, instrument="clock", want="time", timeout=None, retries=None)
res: 3:02
